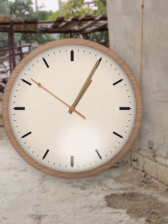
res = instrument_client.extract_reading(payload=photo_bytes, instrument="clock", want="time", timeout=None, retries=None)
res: 1:04:51
